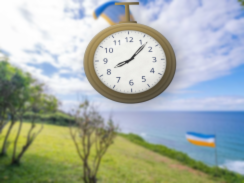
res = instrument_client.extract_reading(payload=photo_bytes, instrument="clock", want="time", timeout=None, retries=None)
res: 8:07
